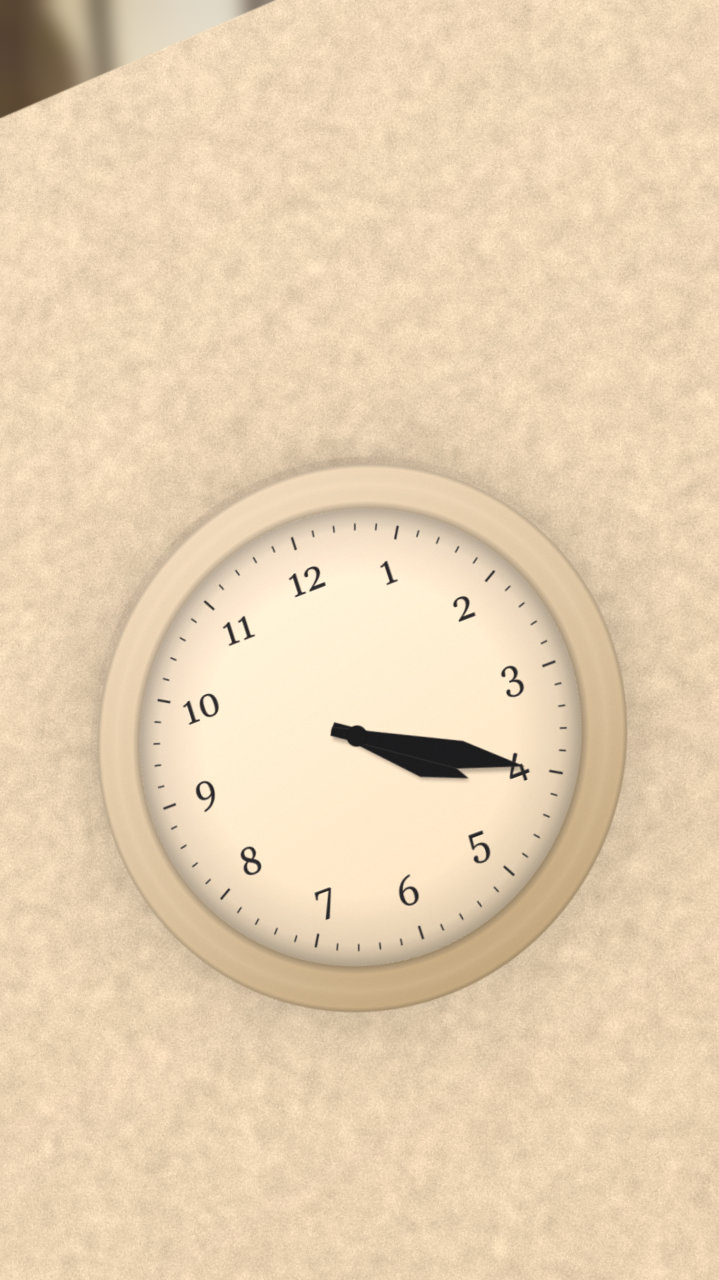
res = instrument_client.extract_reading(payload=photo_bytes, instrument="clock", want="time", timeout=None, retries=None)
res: 4:20
